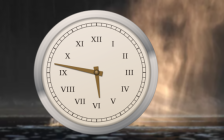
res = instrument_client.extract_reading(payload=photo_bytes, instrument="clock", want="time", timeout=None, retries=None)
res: 5:47
